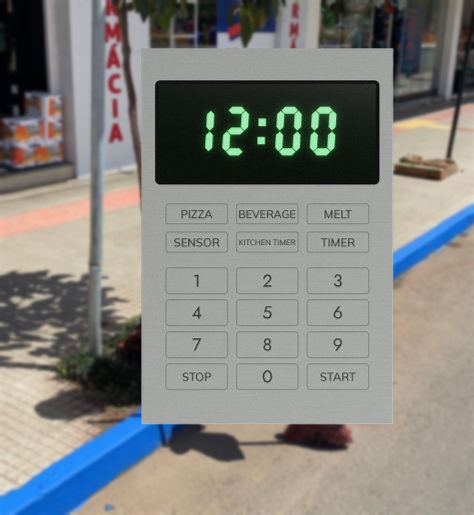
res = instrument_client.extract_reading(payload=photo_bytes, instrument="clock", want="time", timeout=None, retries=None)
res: 12:00
